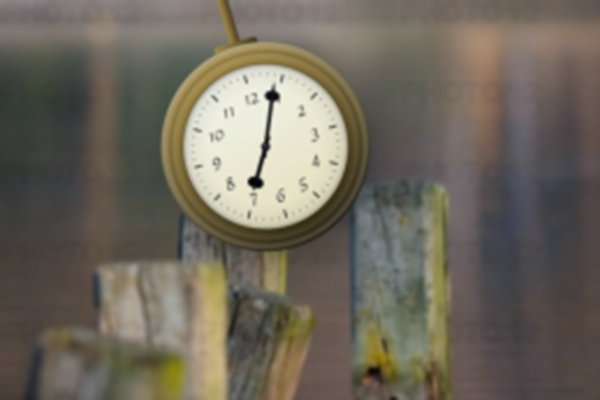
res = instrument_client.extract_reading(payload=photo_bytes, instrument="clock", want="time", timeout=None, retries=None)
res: 7:04
